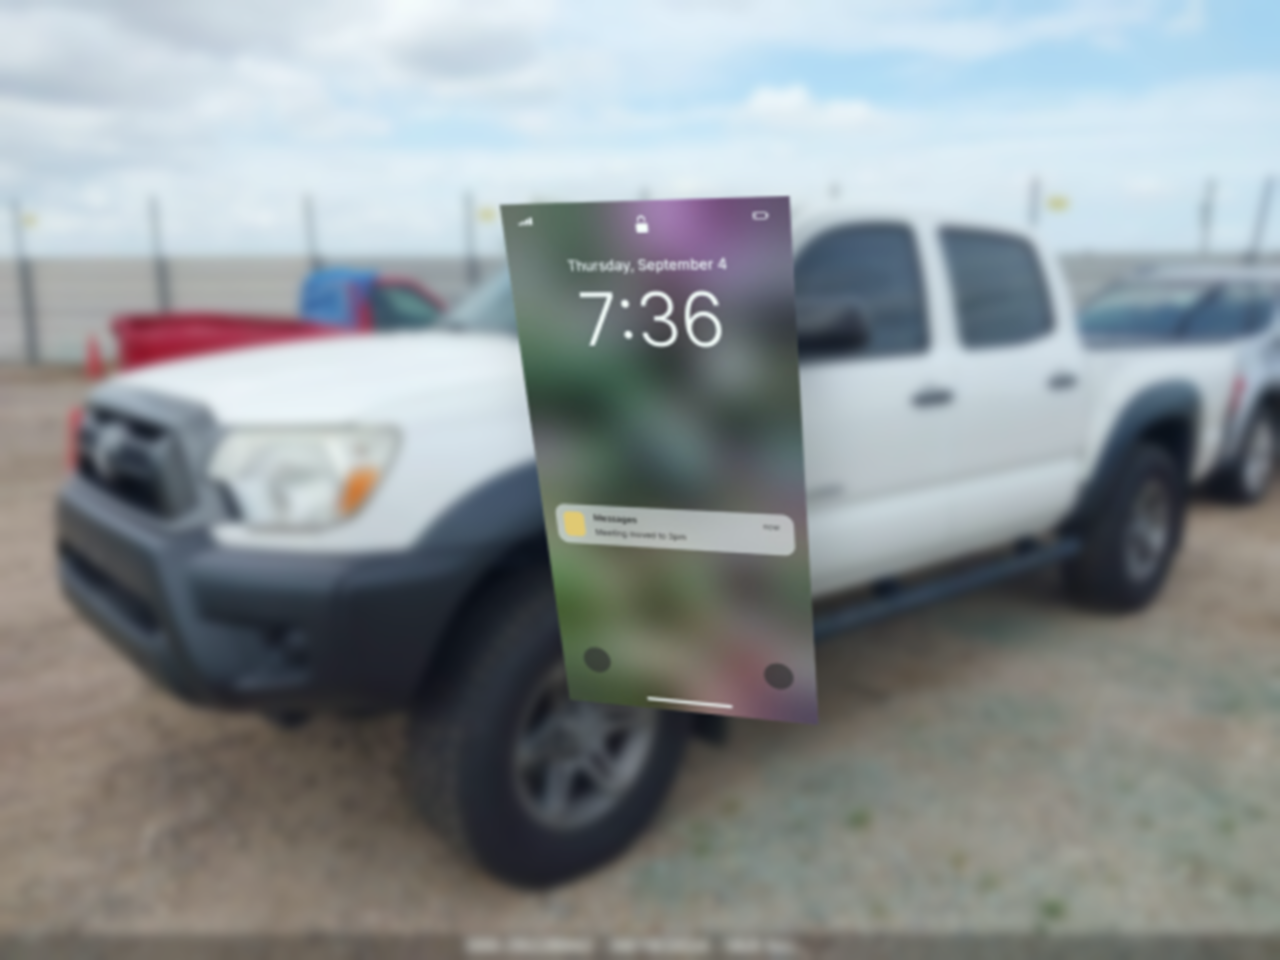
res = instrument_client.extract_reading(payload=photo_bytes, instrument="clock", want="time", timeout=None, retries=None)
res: 7:36
